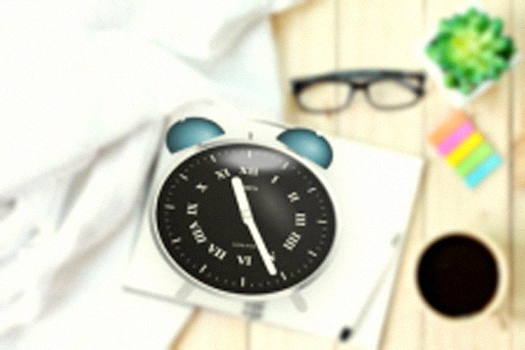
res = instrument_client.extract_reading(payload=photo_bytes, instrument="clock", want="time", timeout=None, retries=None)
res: 11:26
